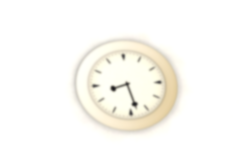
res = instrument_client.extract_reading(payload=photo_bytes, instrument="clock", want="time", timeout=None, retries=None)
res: 8:28
